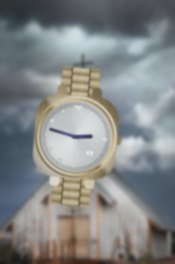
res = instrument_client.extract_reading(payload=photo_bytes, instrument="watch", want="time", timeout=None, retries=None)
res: 2:47
